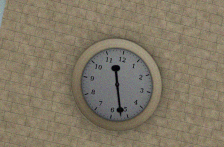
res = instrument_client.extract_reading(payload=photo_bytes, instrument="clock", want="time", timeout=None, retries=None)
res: 11:27
